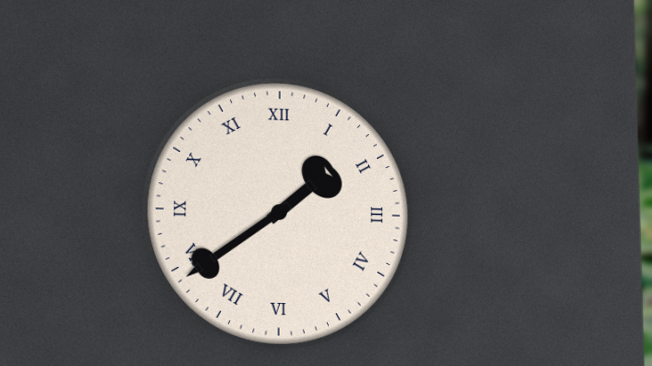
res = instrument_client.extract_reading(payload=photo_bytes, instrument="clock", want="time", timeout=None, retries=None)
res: 1:39
